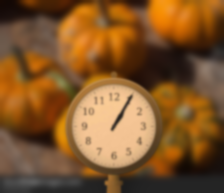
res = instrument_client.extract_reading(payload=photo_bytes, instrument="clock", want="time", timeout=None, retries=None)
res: 1:05
